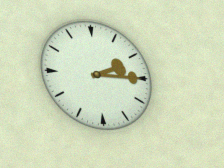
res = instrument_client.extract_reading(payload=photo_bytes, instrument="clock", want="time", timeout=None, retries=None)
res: 2:15
